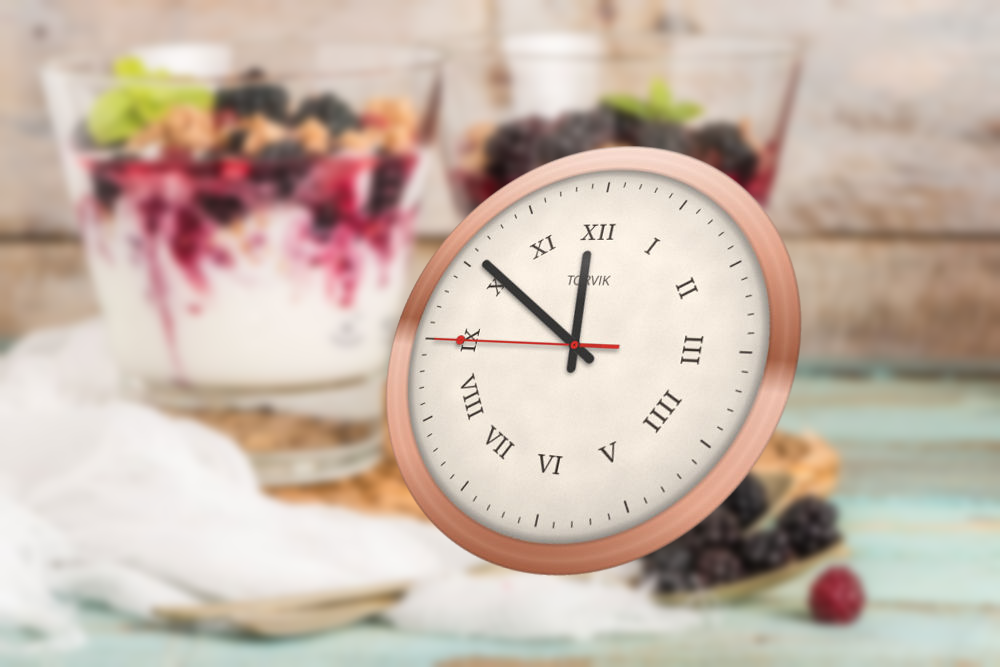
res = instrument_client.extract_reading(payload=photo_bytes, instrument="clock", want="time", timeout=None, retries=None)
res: 11:50:45
